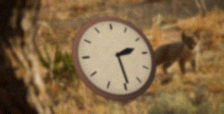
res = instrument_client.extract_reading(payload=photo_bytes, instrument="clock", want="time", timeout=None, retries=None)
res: 2:29
